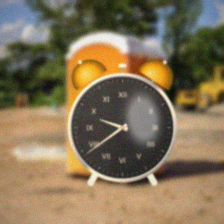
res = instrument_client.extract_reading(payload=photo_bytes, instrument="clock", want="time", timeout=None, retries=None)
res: 9:39
